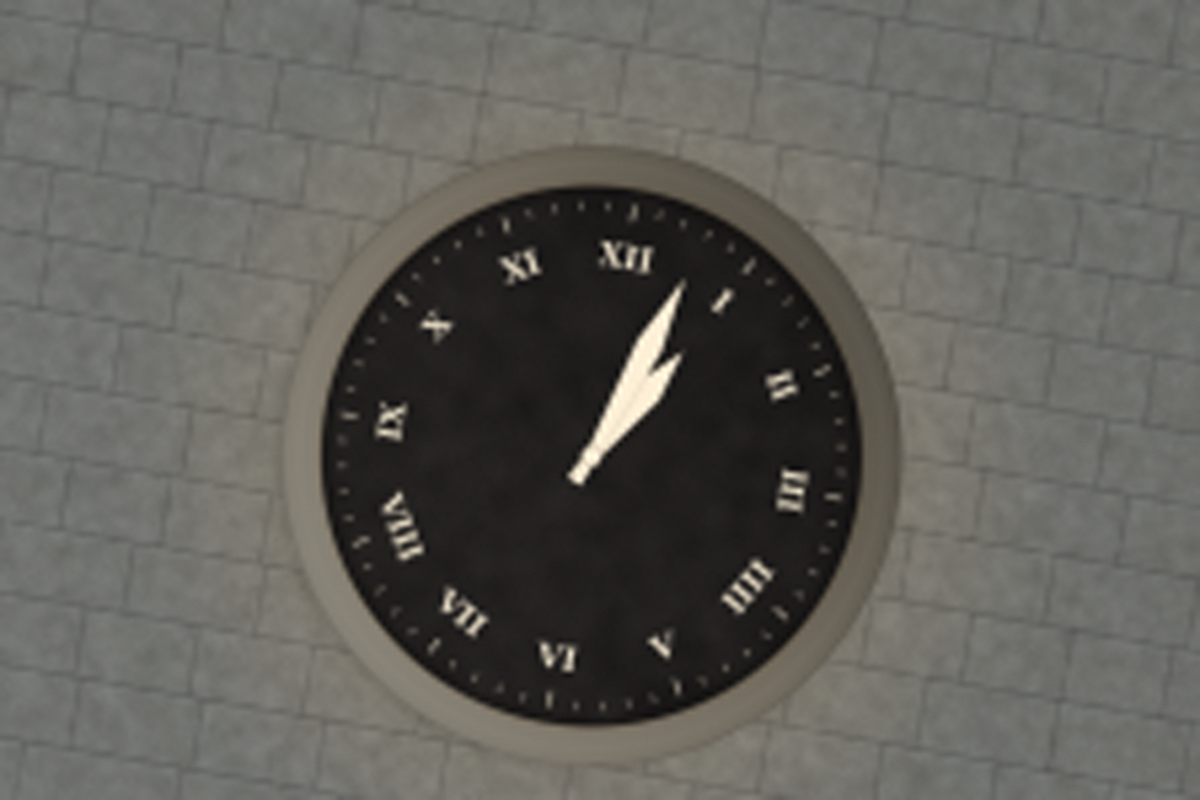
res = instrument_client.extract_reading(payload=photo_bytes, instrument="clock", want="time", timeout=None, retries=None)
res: 1:03
